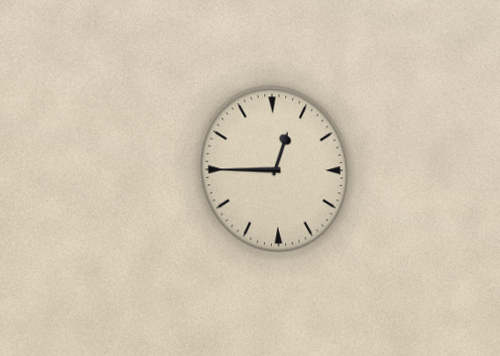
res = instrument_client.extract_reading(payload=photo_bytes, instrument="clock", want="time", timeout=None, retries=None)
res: 12:45
